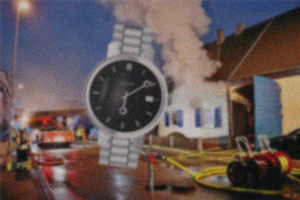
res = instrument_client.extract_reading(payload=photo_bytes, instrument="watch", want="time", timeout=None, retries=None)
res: 6:09
